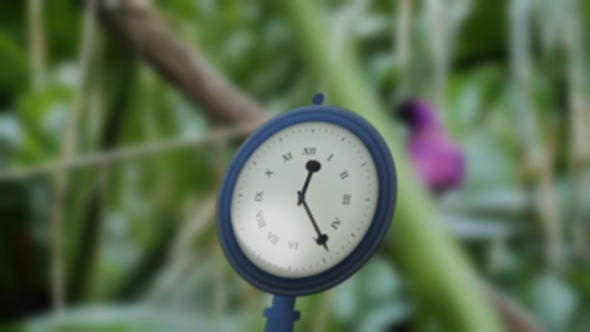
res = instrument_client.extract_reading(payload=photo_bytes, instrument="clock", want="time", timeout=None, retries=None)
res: 12:24
